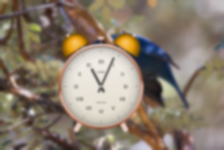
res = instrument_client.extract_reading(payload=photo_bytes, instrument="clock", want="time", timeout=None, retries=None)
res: 11:04
